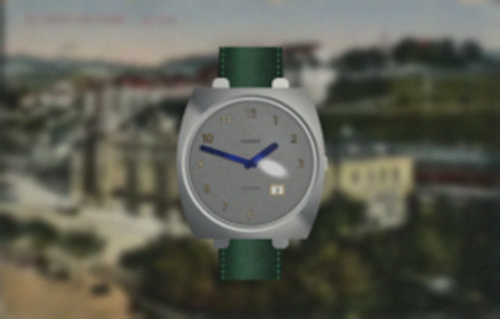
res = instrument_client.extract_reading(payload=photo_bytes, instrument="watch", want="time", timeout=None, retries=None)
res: 1:48
